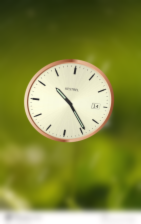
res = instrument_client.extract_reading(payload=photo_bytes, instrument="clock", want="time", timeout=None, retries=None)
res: 10:24
